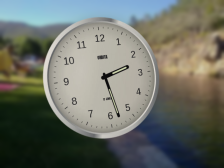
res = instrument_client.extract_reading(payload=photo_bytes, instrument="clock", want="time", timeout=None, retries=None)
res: 2:28
